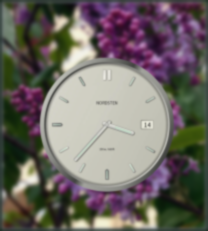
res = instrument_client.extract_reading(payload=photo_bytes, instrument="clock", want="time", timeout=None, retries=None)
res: 3:37
